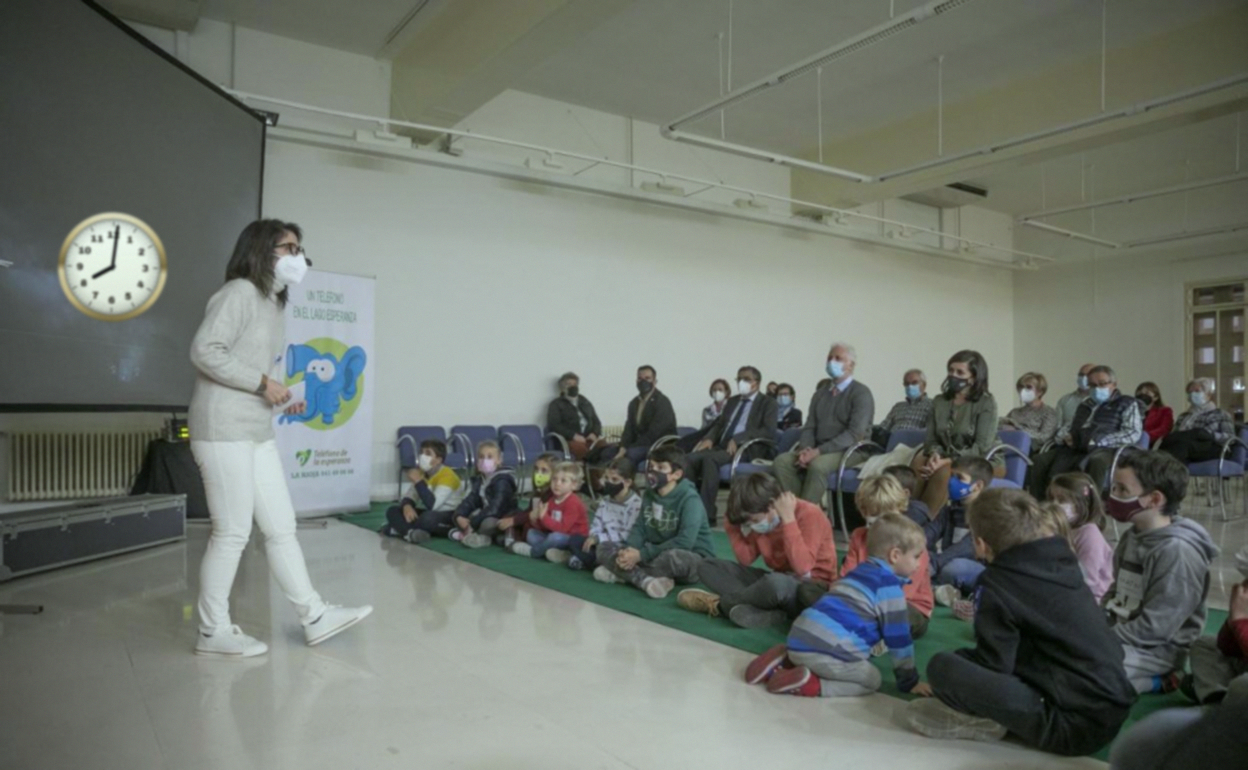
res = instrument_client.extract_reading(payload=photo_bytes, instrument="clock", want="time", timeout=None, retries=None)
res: 8:01
